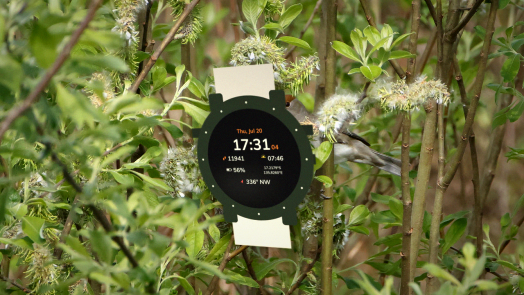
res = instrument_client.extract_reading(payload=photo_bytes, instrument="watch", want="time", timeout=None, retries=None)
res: 17:31
